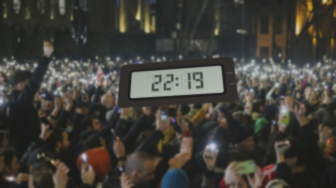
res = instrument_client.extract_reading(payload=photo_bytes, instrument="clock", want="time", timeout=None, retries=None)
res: 22:19
